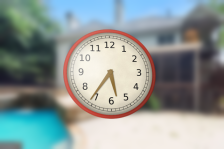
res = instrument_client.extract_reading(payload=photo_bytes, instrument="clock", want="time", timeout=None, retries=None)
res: 5:36
